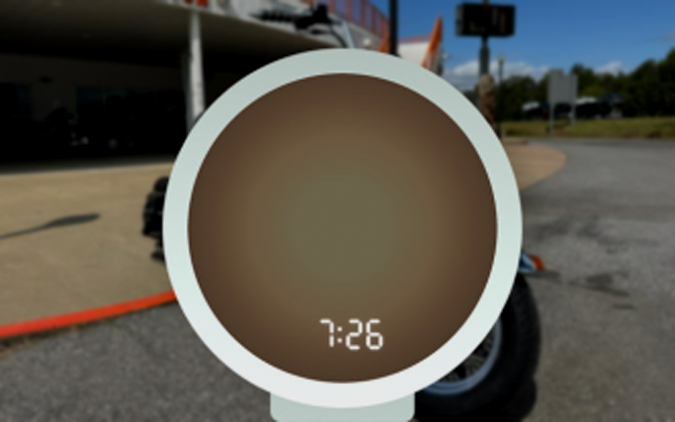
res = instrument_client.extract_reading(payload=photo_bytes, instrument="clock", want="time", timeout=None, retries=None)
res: 7:26
